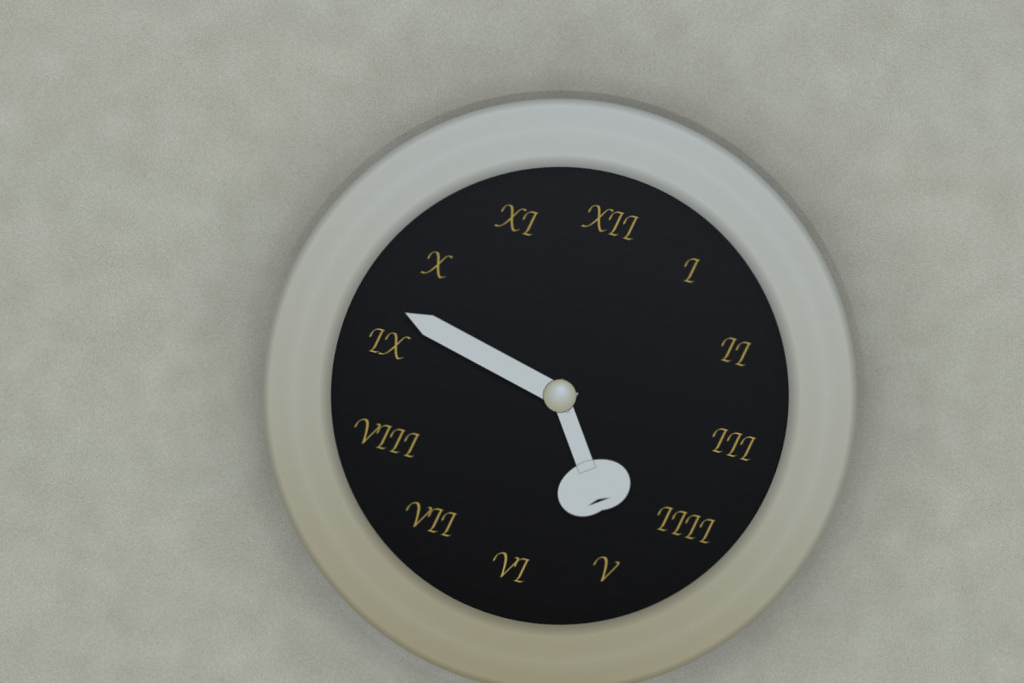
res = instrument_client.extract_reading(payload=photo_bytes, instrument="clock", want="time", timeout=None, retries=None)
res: 4:47
